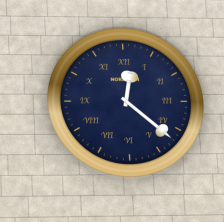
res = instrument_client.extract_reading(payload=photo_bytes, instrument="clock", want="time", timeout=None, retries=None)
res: 12:22
